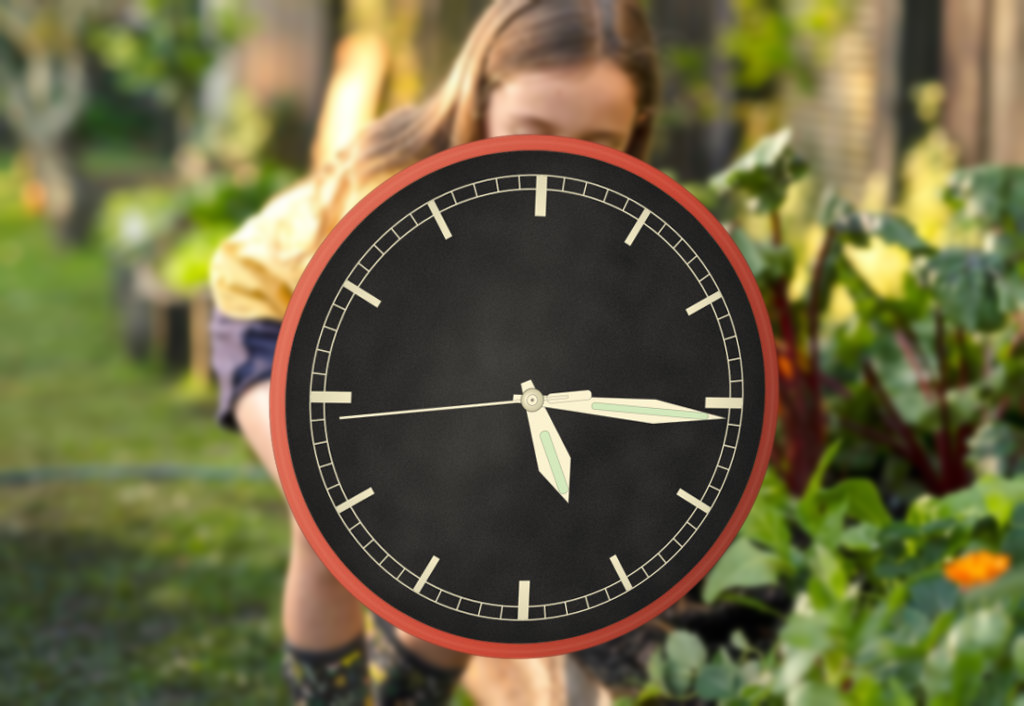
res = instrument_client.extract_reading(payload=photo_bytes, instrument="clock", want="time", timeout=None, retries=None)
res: 5:15:44
